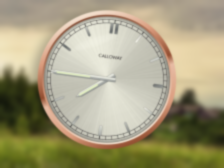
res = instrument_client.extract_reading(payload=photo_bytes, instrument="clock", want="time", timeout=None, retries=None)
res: 7:45
